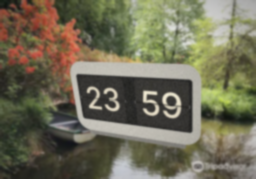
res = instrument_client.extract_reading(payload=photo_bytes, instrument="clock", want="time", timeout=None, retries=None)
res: 23:59
